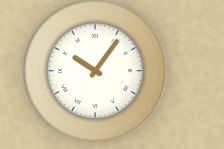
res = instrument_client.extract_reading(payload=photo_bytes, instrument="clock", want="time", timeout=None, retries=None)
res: 10:06
